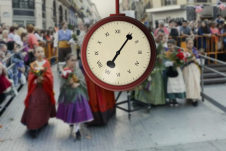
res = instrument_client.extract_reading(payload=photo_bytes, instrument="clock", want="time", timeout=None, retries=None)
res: 7:06
